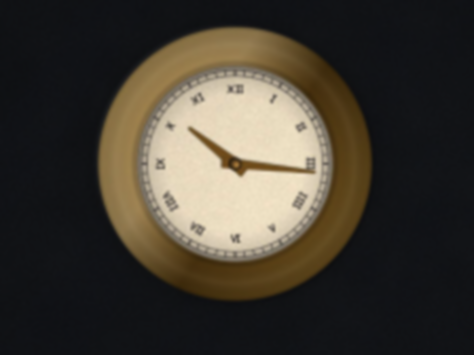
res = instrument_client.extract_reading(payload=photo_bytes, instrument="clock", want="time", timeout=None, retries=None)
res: 10:16
